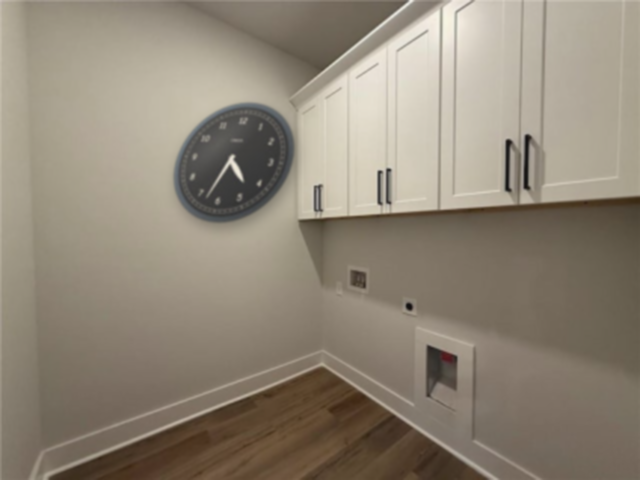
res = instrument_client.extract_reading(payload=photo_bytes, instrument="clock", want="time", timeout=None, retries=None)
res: 4:33
